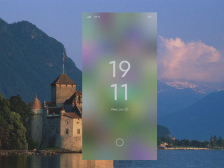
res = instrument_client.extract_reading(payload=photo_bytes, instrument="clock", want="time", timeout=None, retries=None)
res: 19:11
